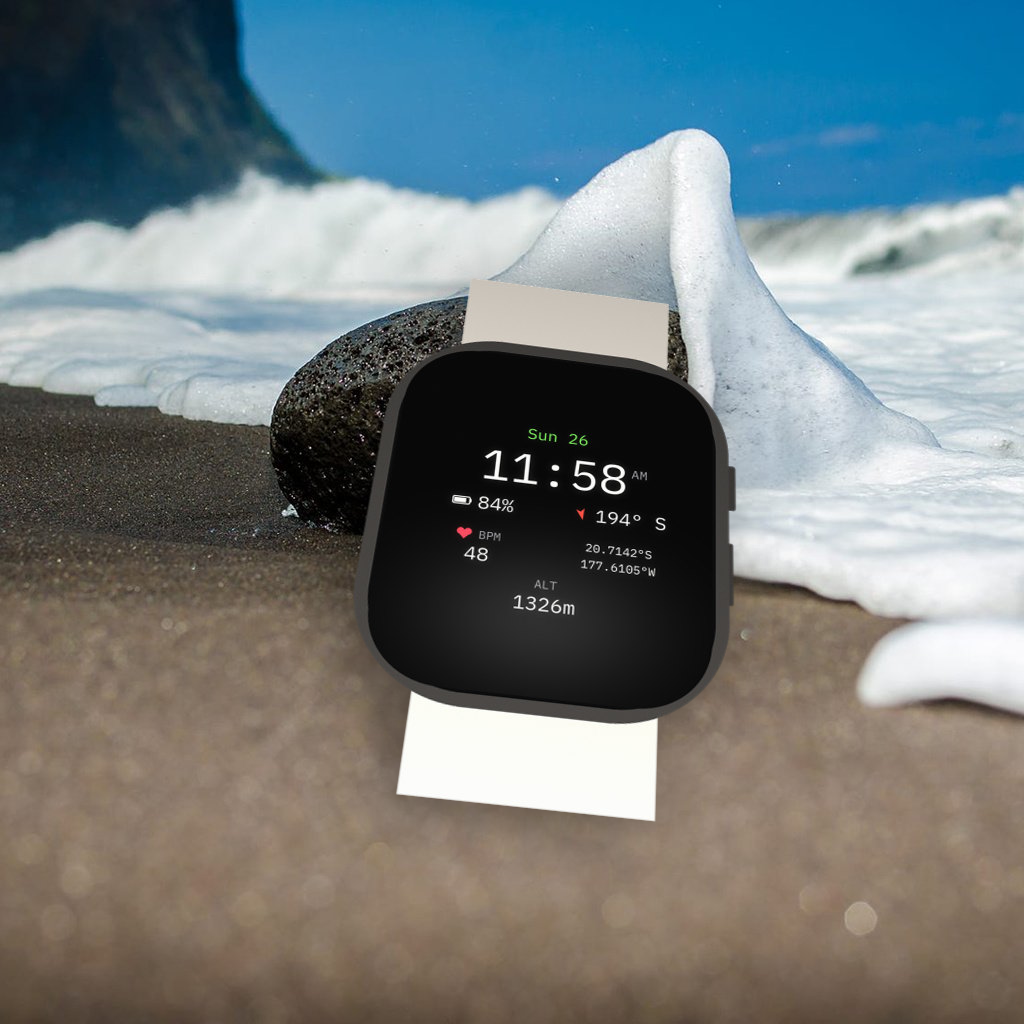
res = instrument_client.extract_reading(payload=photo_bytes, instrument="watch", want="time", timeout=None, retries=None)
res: 11:58
